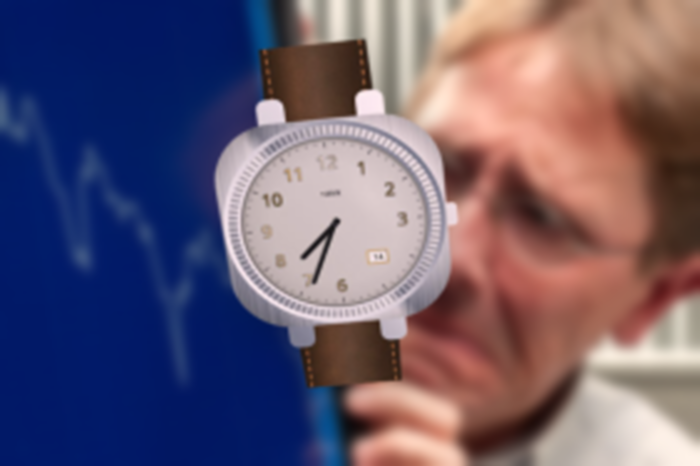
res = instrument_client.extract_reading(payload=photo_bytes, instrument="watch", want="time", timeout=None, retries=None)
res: 7:34
